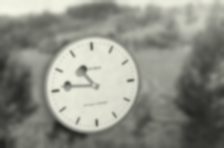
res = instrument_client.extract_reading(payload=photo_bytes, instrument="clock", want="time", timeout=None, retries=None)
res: 10:46
